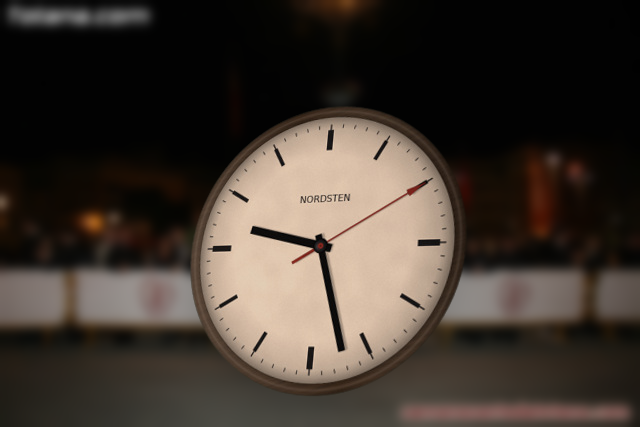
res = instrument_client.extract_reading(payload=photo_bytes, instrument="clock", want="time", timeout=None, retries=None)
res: 9:27:10
